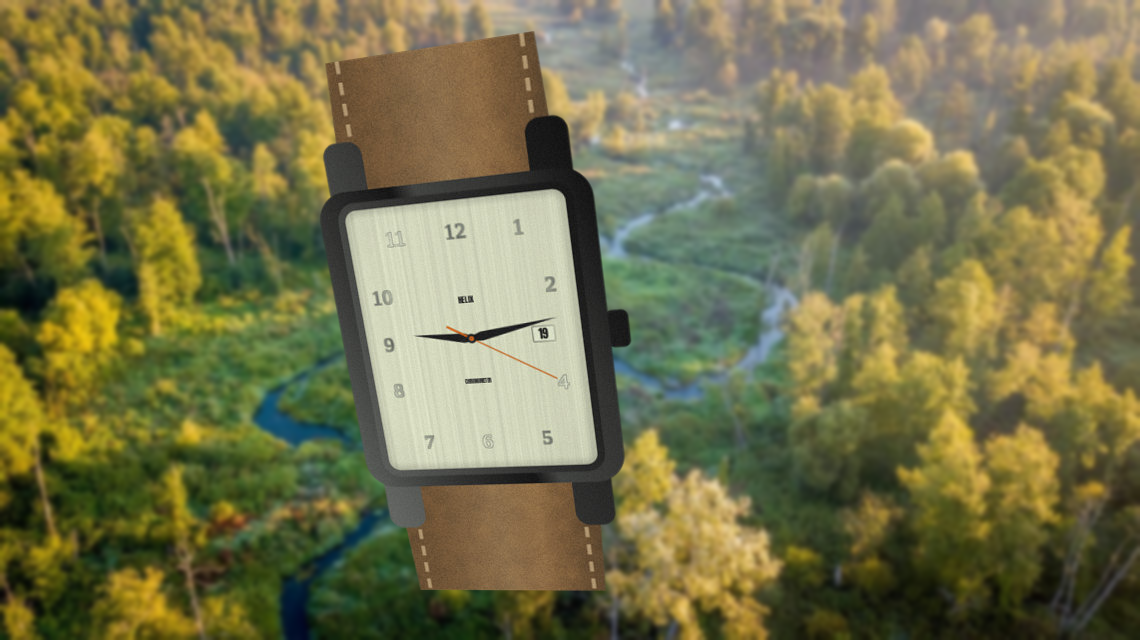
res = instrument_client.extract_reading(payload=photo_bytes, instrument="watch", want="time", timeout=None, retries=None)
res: 9:13:20
